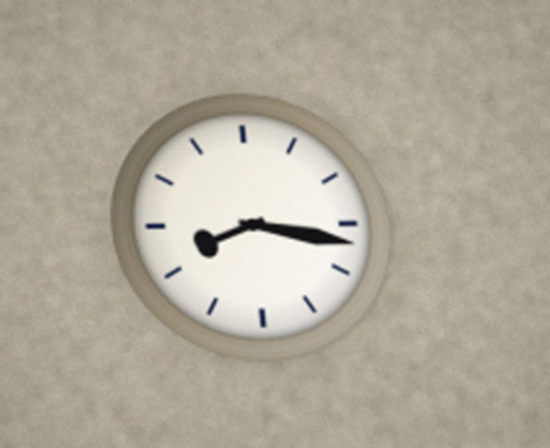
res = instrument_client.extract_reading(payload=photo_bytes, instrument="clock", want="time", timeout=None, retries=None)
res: 8:17
